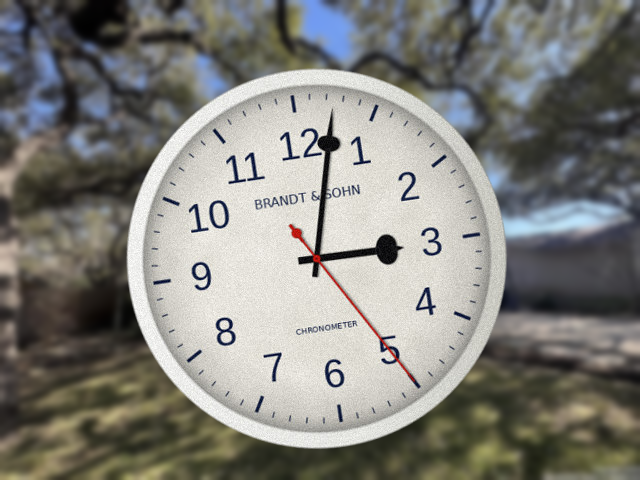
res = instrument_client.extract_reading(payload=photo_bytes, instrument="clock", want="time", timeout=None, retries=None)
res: 3:02:25
